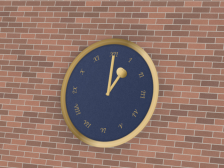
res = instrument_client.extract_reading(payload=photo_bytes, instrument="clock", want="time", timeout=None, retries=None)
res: 1:00
